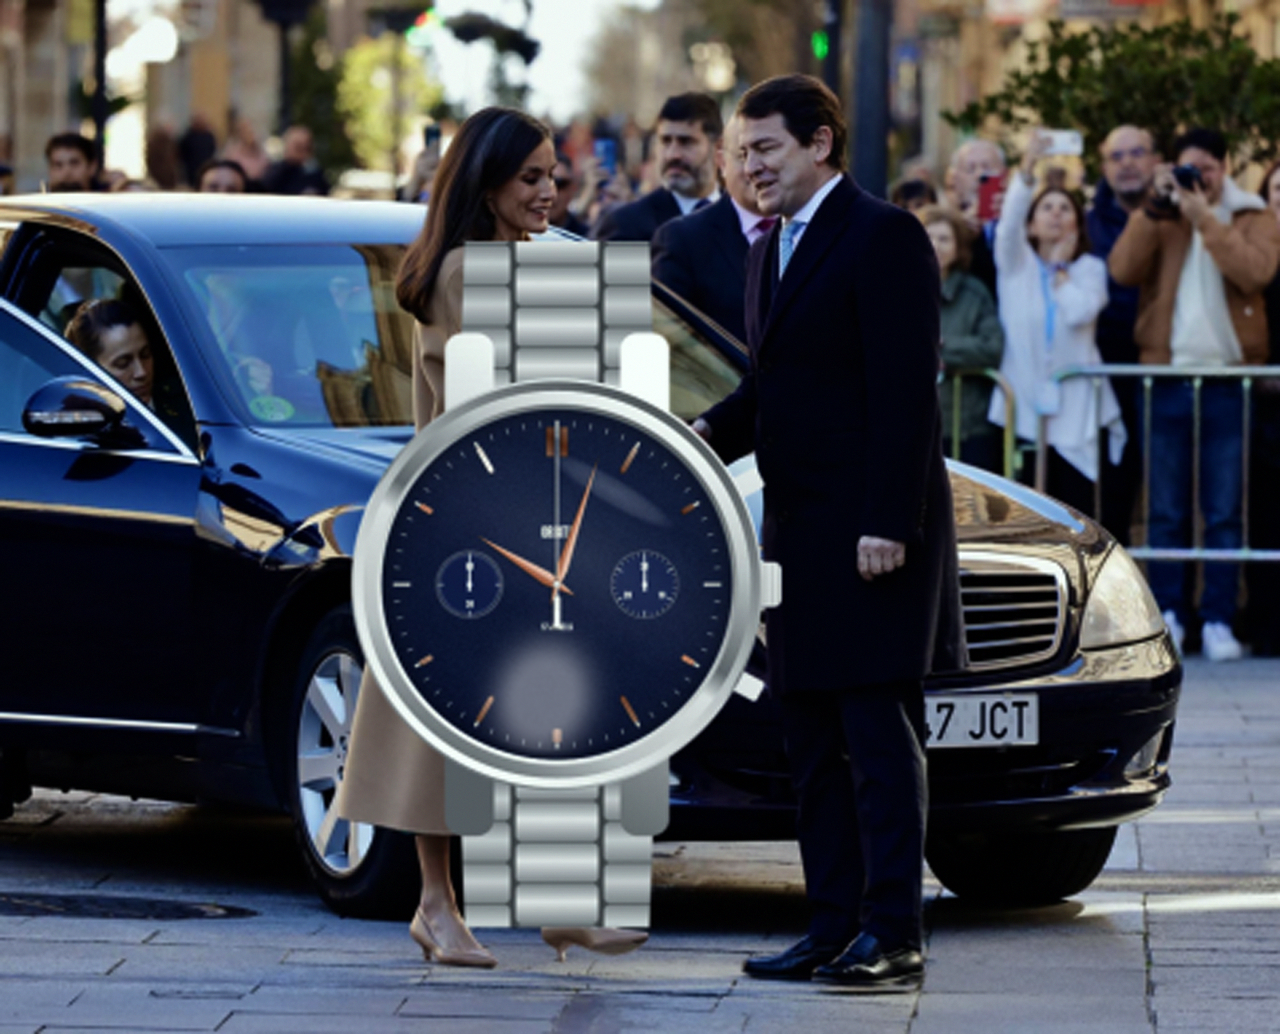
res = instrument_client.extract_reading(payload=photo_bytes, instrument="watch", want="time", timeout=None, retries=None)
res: 10:03
